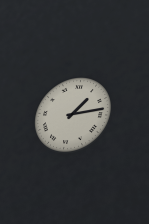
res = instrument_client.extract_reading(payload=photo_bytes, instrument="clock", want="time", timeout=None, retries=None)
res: 1:13
